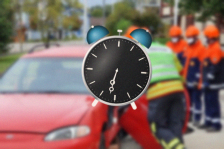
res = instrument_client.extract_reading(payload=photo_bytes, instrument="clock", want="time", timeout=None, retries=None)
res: 6:32
